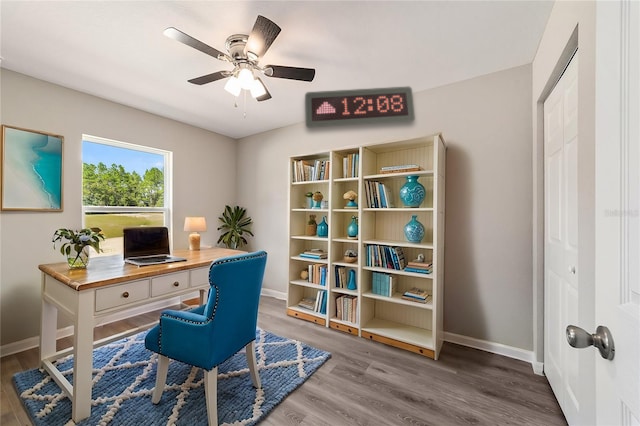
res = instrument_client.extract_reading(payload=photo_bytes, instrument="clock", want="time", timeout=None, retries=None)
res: 12:08
